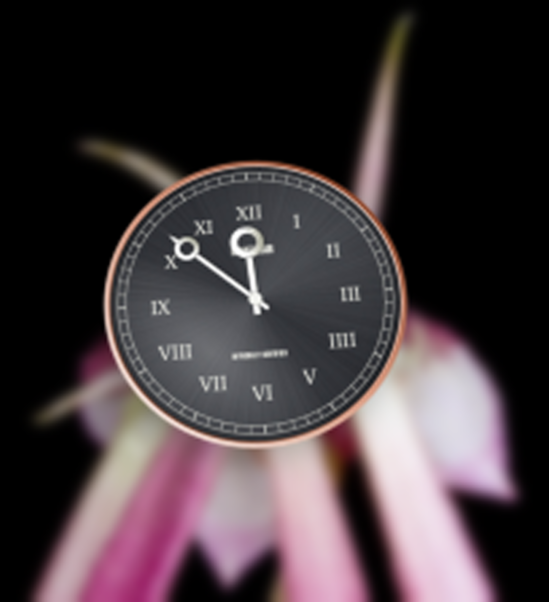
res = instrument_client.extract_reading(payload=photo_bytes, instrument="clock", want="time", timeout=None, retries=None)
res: 11:52
